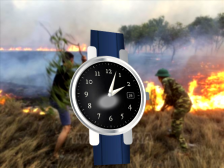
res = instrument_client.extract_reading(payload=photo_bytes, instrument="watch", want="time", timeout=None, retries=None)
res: 2:03
